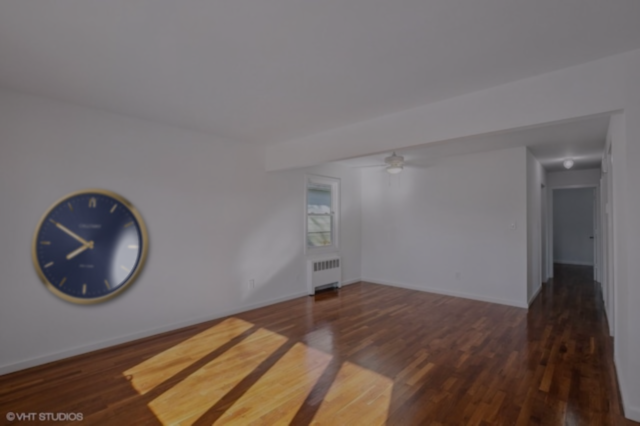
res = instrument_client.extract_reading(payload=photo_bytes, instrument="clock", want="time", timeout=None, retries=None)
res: 7:50
